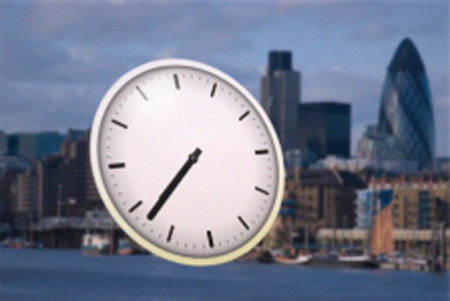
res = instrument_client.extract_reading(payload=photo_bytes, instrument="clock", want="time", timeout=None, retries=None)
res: 7:38
